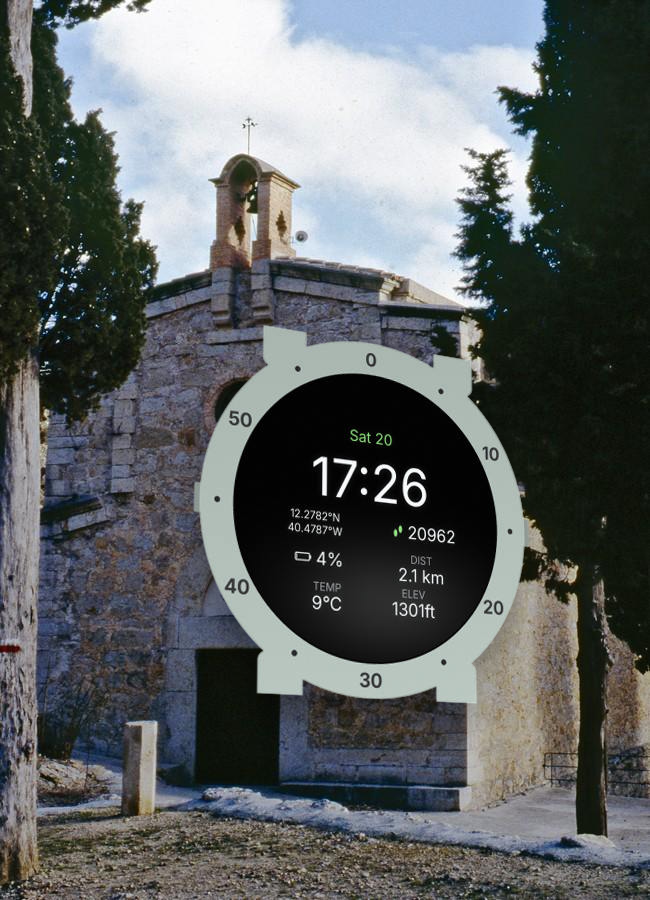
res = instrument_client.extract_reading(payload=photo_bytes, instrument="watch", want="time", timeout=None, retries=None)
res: 17:26
